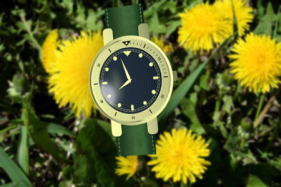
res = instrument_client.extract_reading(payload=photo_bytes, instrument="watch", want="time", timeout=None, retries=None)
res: 7:57
